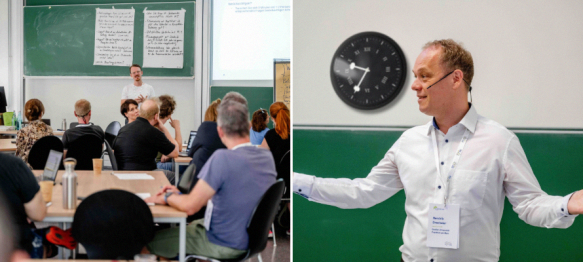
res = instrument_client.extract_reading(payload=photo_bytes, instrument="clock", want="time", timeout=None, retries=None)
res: 9:35
